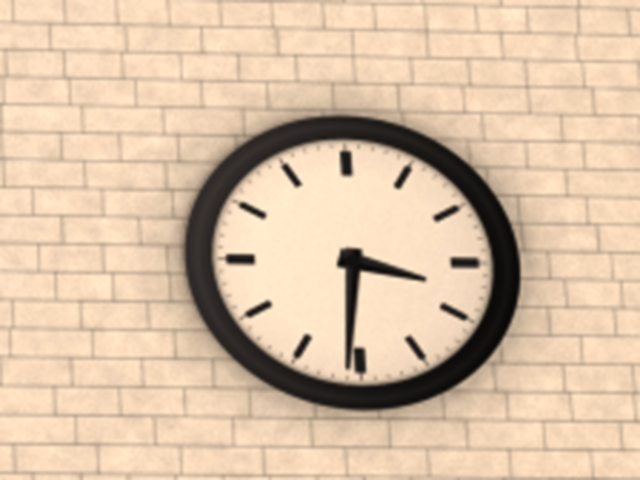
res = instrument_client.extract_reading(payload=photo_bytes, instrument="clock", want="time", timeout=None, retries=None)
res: 3:31
